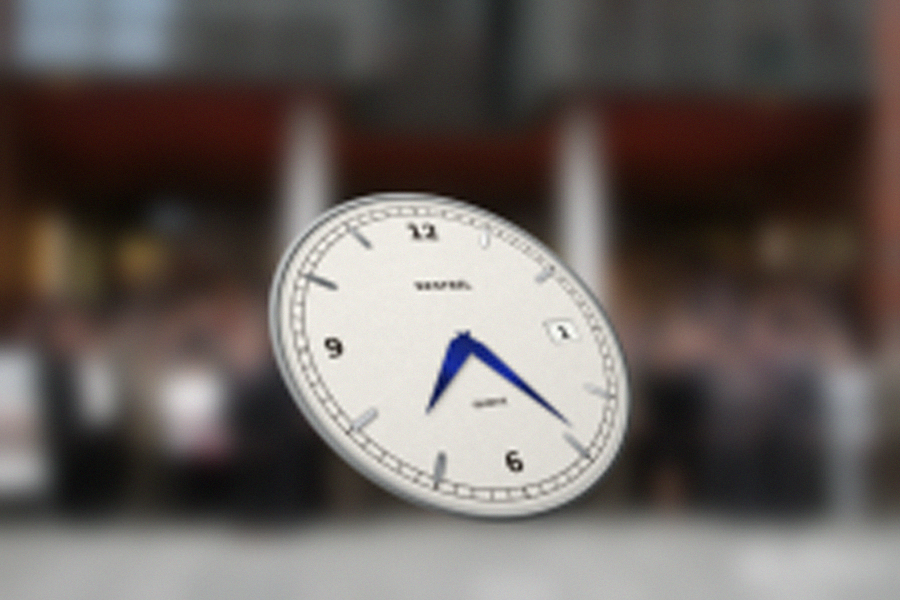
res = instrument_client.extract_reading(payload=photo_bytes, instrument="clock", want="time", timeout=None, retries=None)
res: 7:24
